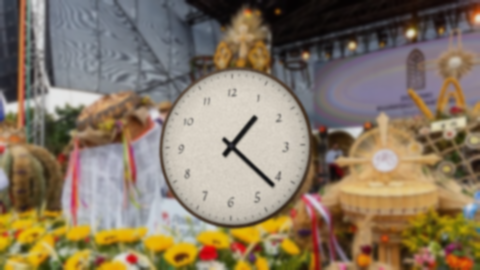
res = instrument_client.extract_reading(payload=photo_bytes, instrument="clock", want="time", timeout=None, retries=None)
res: 1:22
